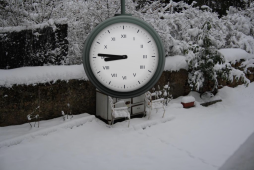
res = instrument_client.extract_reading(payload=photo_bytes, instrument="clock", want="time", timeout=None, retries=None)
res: 8:46
